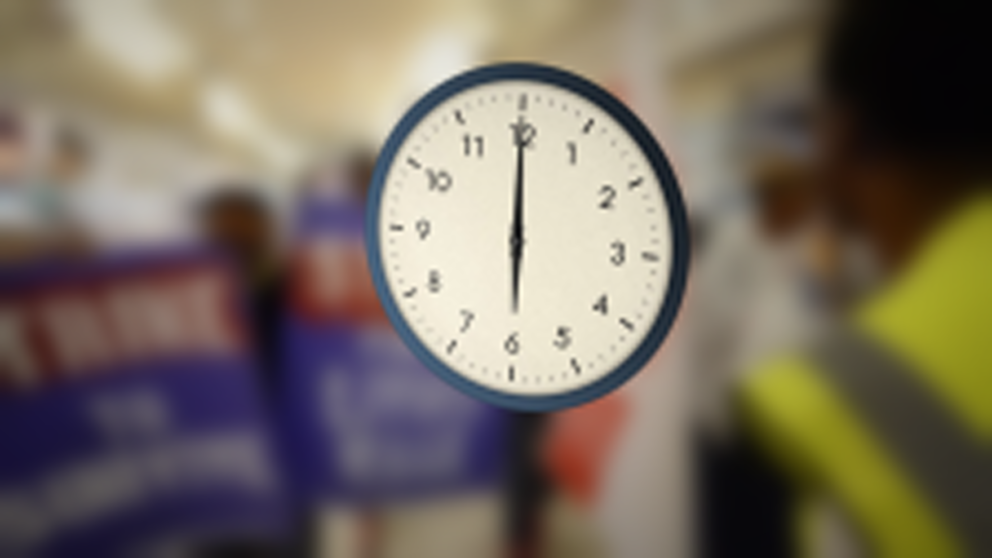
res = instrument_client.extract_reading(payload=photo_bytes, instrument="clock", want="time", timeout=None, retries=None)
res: 6:00
